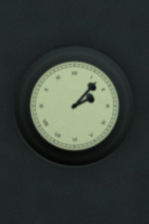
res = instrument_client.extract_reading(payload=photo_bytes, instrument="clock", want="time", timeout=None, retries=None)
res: 2:07
